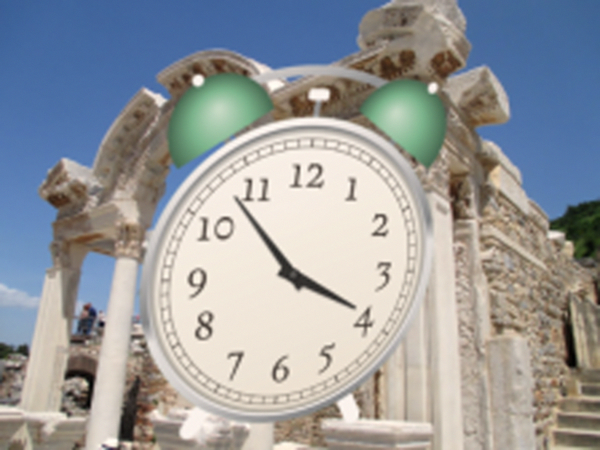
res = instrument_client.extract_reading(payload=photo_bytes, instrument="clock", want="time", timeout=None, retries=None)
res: 3:53
